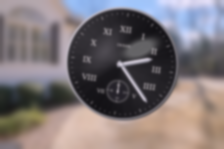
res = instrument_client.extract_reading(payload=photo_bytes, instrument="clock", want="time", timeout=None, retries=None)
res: 2:23
